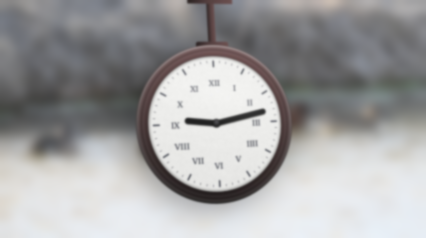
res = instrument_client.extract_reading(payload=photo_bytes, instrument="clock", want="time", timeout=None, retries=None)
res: 9:13
